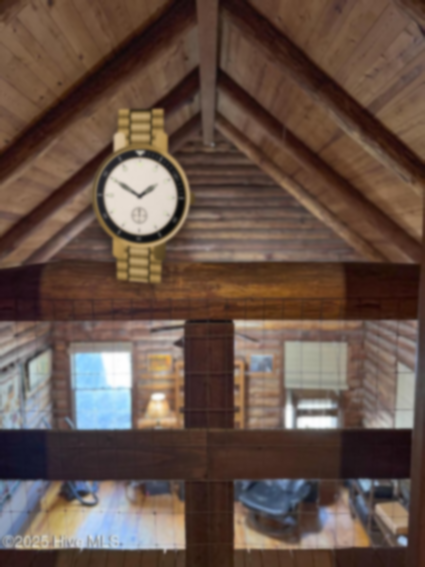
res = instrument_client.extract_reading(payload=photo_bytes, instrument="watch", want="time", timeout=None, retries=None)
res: 1:50
